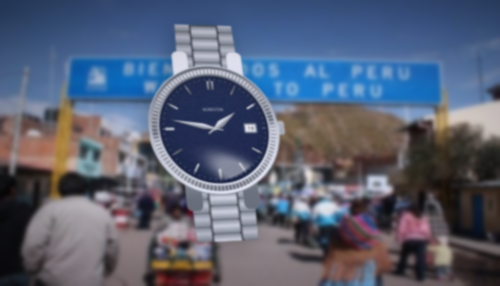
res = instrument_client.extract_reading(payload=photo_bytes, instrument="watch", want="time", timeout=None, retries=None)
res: 1:47
